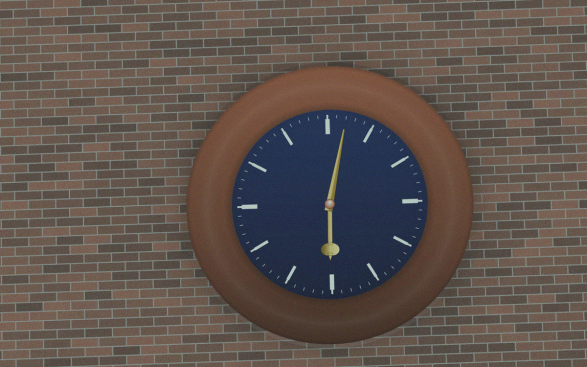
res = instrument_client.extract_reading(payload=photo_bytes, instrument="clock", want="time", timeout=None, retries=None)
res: 6:02
